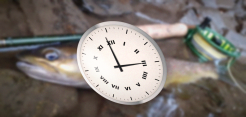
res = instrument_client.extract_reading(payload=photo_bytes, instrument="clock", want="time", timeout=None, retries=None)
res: 2:59
